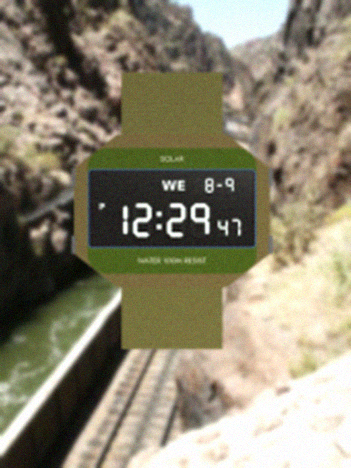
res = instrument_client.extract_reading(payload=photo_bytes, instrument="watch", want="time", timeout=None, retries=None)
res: 12:29:47
